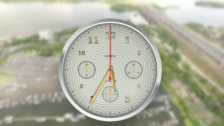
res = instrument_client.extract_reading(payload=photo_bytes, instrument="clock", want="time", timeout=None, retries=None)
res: 5:35
